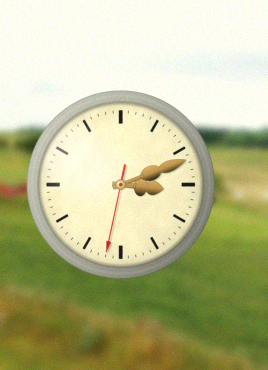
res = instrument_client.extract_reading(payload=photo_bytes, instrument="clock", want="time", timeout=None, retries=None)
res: 3:11:32
